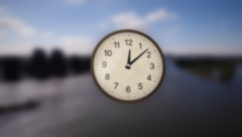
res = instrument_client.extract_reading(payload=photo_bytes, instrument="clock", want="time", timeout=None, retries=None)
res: 12:08
